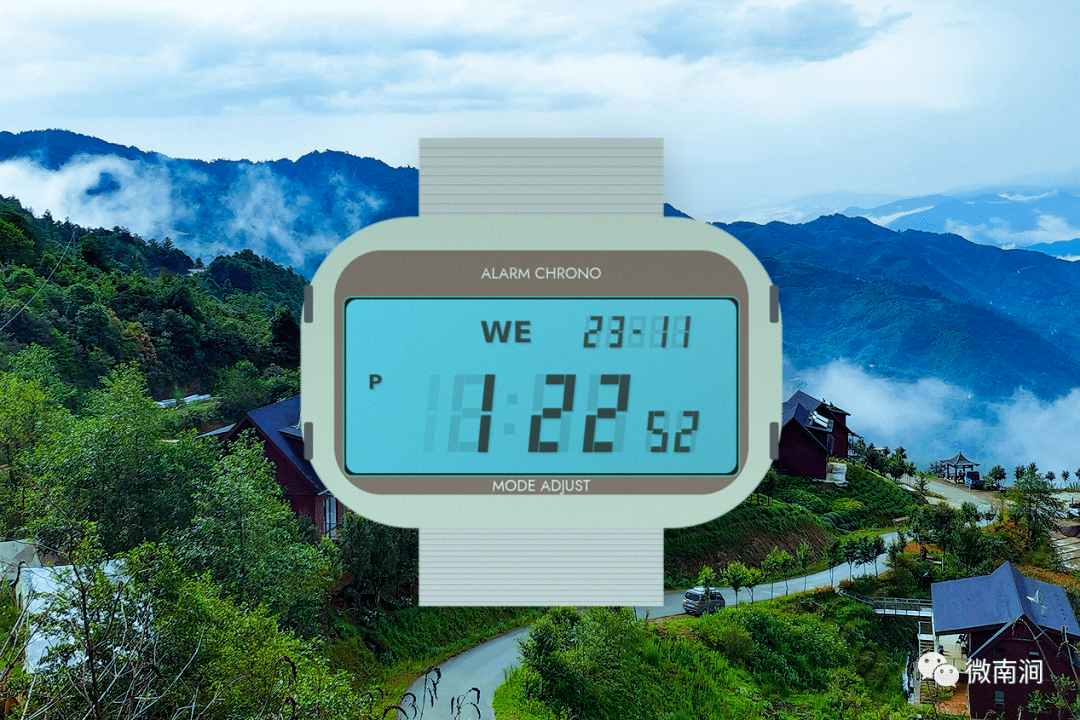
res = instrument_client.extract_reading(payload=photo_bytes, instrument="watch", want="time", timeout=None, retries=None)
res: 1:22:52
